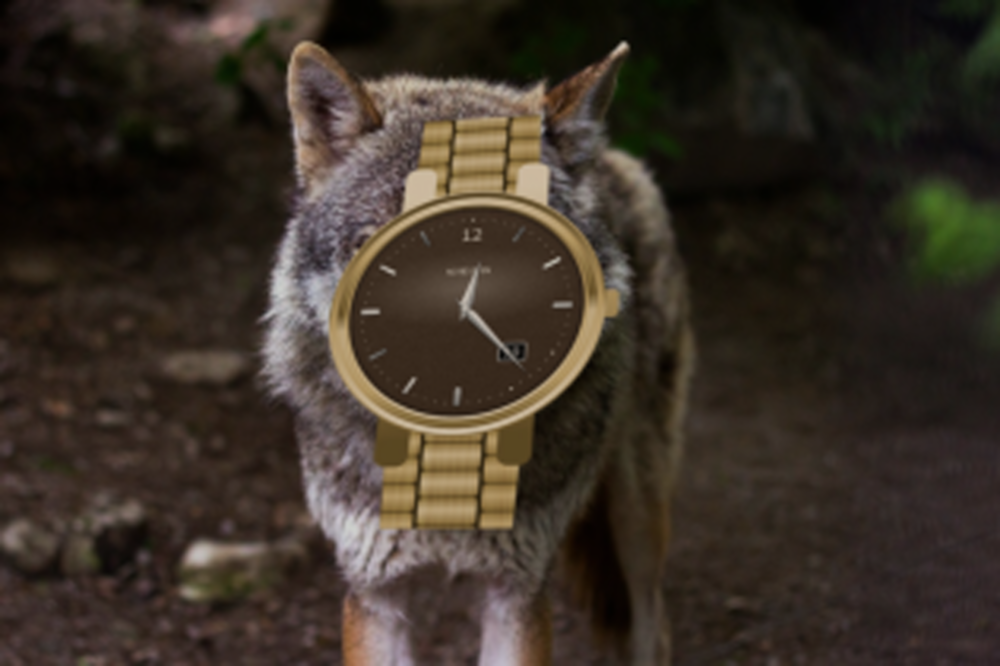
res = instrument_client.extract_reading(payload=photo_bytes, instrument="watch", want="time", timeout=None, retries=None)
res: 12:23
